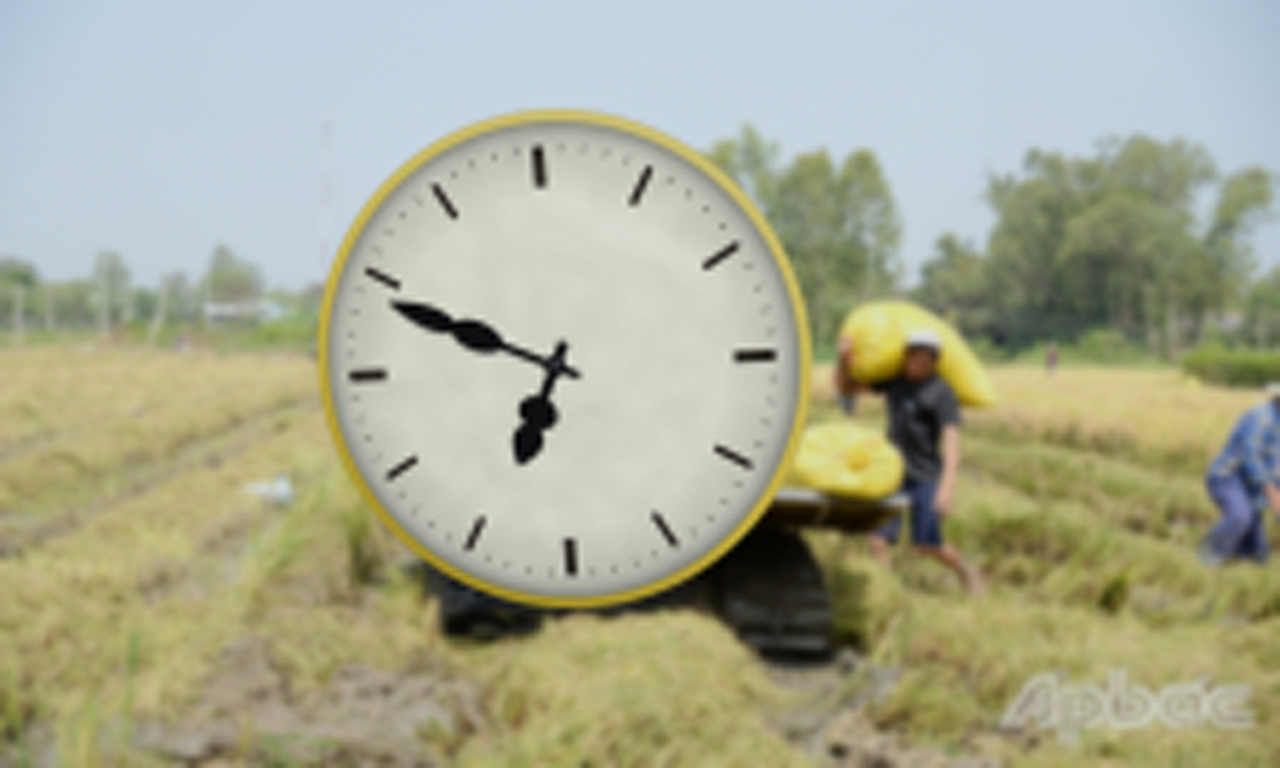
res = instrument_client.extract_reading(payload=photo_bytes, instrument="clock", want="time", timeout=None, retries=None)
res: 6:49
